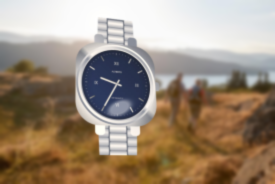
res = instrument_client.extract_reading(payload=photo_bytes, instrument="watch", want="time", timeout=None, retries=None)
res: 9:35
